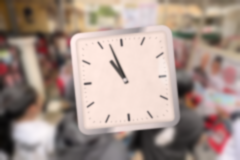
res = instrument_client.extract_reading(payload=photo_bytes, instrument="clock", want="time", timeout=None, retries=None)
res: 10:57
